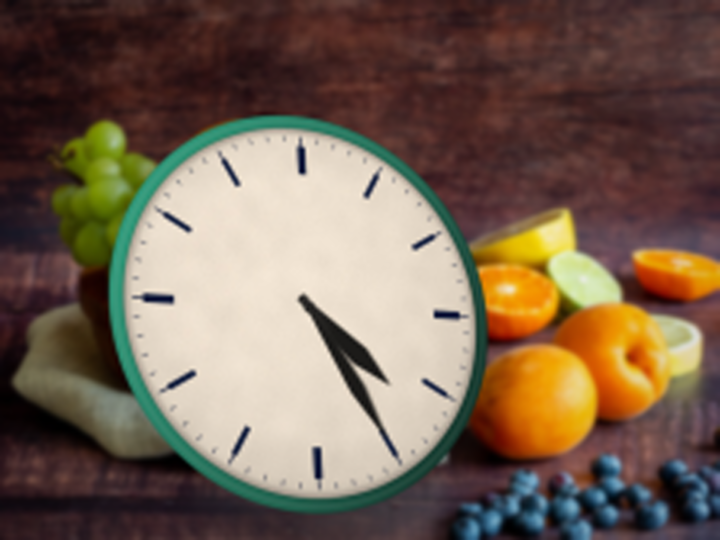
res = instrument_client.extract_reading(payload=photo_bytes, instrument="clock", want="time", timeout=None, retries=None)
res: 4:25
